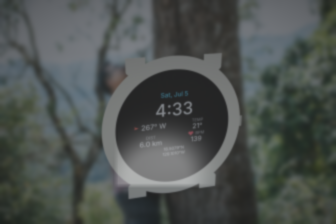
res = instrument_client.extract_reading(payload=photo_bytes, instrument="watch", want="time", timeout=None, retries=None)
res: 4:33
